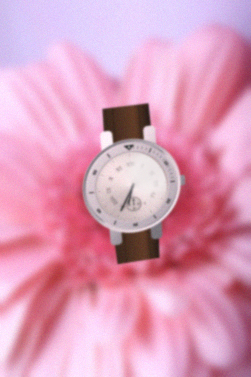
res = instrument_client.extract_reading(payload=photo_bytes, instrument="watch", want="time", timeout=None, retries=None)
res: 6:35
